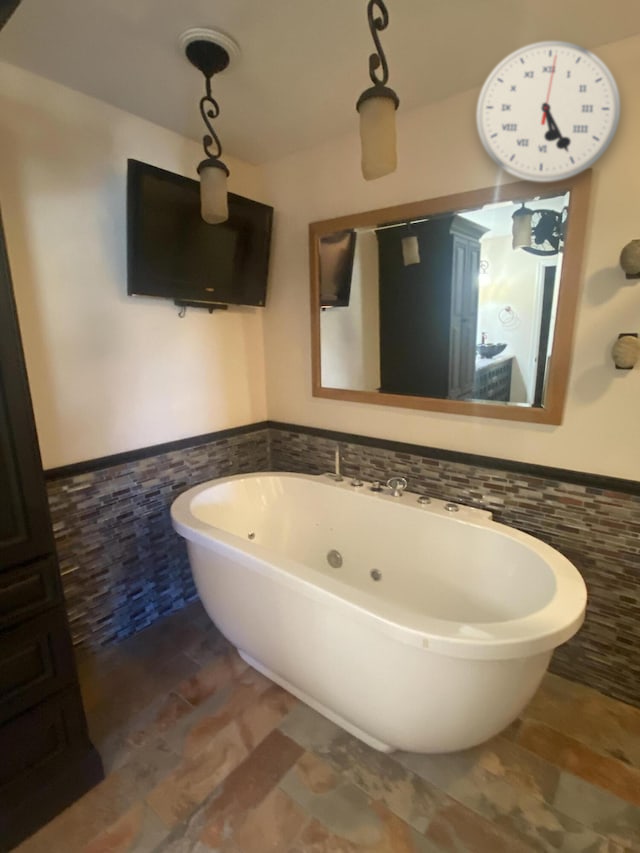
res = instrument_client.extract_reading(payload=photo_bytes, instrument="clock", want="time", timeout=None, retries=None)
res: 5:25:01
